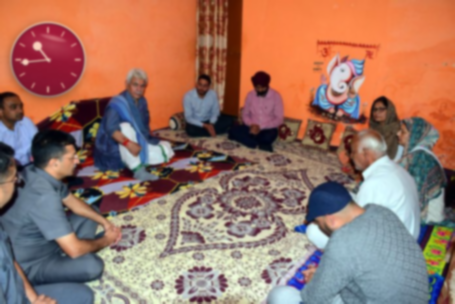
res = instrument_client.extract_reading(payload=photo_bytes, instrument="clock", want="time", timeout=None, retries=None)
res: 10:44
